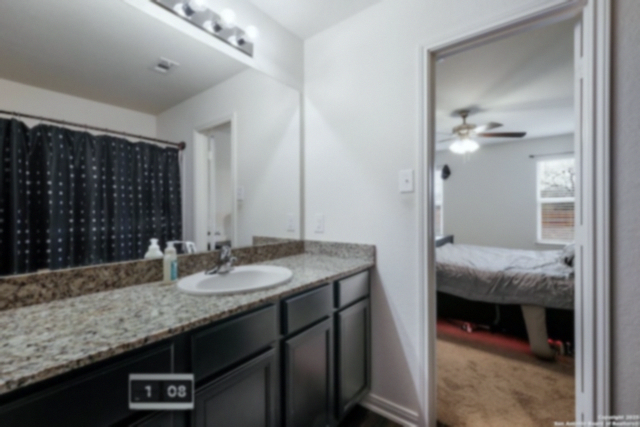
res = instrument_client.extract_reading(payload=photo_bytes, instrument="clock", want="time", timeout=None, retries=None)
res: 1:08
